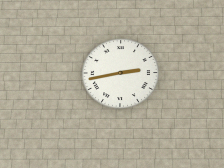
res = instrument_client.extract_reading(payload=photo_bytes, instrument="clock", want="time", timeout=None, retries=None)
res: 2:43
